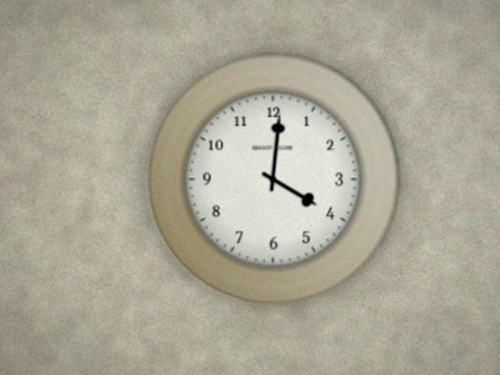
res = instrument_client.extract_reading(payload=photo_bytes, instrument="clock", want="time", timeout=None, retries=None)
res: 4:01
